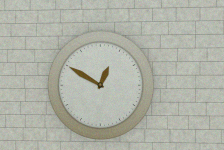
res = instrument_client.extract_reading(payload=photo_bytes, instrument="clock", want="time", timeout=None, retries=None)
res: 12:50
